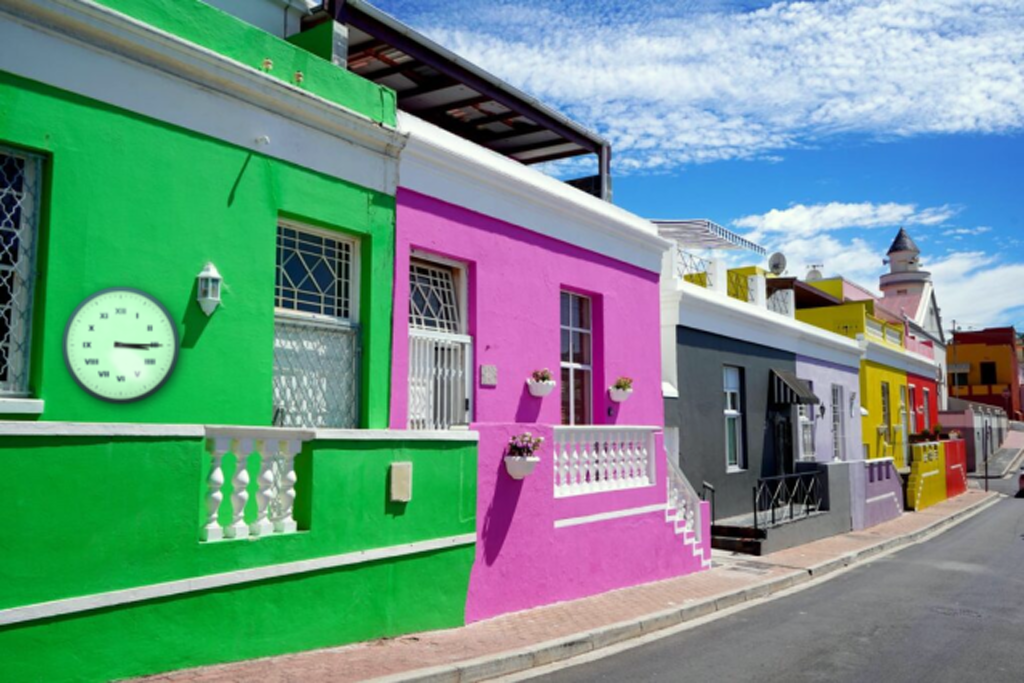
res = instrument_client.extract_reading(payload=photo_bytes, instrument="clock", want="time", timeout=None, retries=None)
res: 3:15
